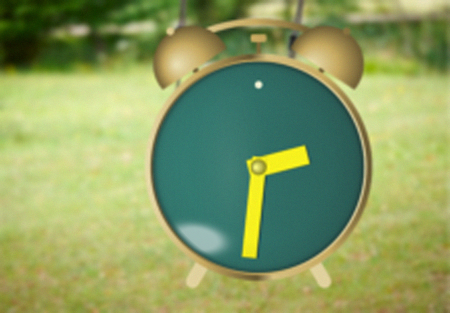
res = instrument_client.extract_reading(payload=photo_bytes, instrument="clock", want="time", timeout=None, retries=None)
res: 2:31
